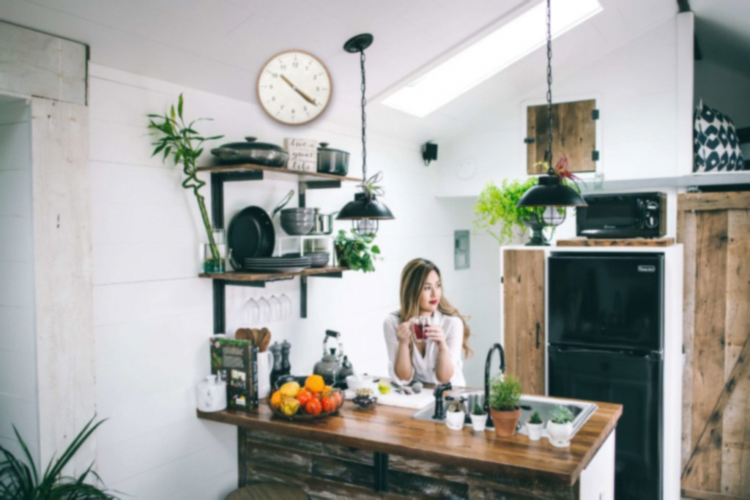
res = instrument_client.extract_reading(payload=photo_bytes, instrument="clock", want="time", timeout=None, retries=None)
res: 10:21
